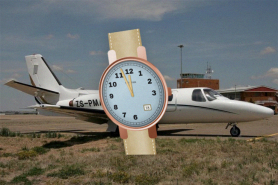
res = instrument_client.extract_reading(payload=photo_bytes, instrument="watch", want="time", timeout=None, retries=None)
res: 11:57
